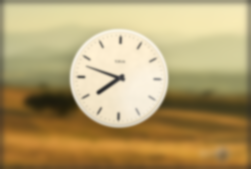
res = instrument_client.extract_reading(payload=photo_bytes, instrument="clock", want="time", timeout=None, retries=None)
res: 7:48
